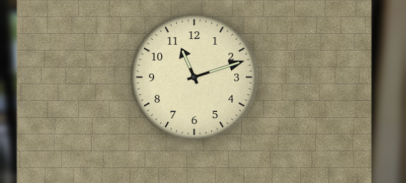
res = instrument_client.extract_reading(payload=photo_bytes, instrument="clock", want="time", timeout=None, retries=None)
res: 11:12
